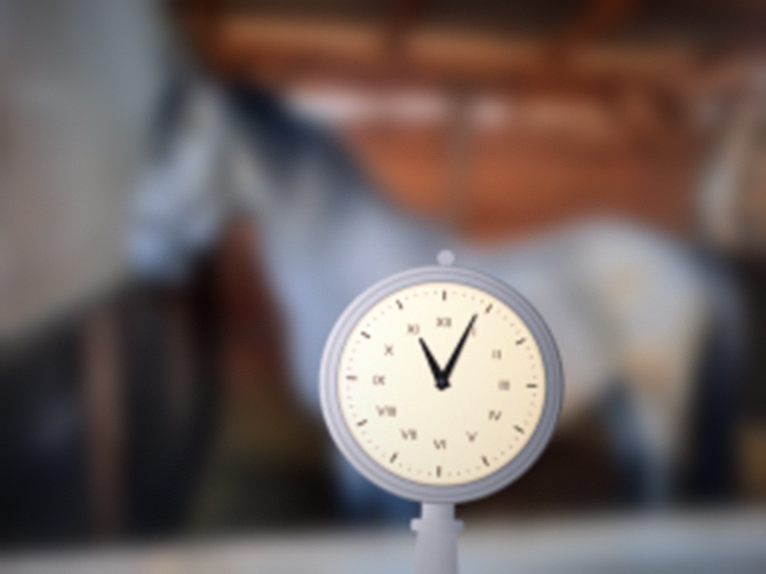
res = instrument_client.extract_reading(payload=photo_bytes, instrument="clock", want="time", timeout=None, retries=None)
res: 11:04
